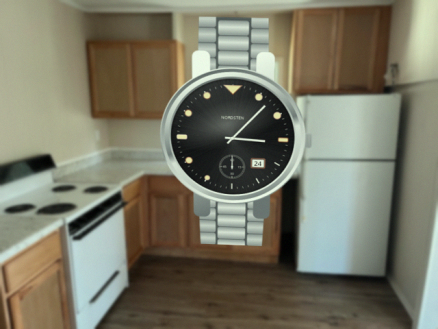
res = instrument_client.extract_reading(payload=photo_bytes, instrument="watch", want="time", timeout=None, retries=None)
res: 3:07
